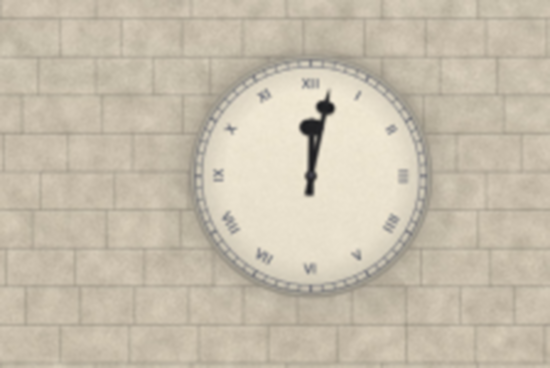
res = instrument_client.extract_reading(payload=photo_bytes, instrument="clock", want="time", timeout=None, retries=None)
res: 12:02
